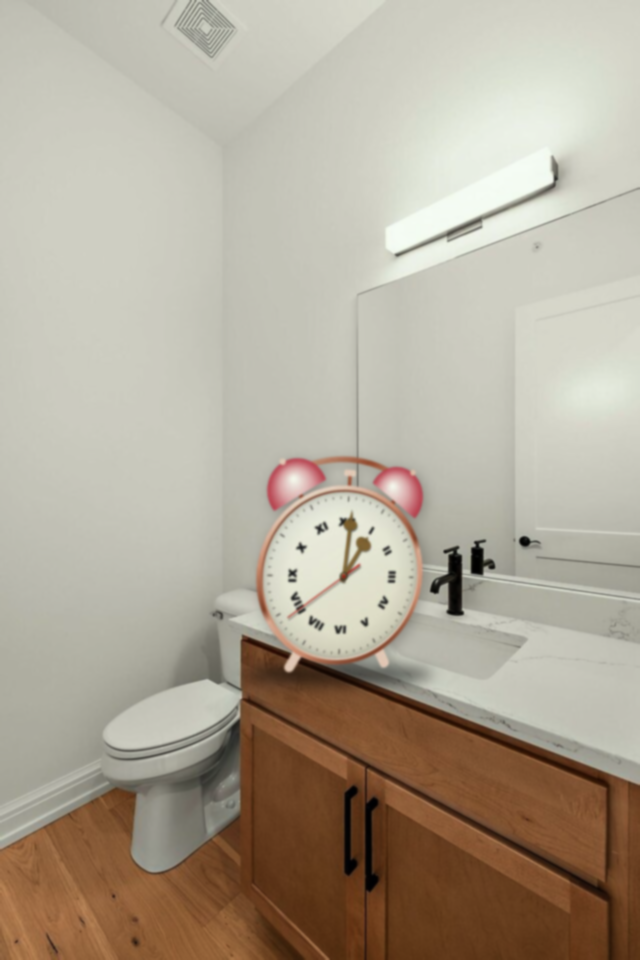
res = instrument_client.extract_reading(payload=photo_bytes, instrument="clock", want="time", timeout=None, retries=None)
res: 1:00:39
